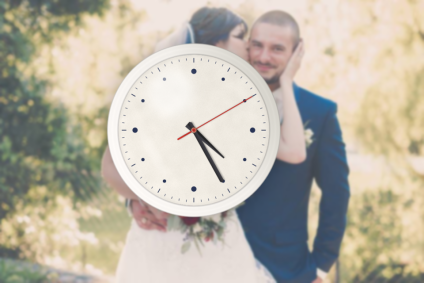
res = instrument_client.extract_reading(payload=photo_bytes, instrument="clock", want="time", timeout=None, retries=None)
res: 4:25:10
